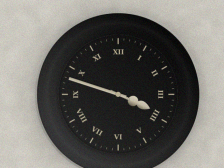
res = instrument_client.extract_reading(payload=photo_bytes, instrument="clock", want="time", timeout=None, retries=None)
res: 3:48
